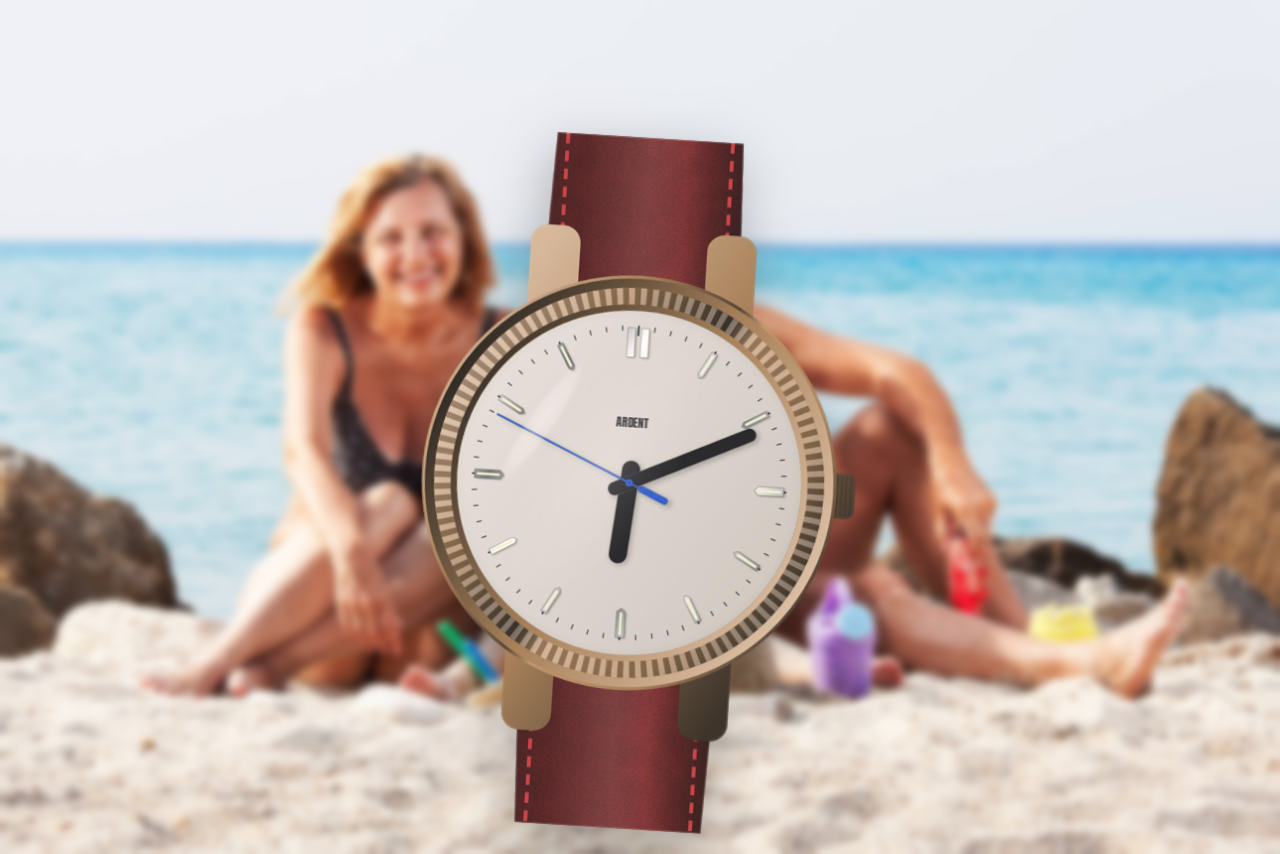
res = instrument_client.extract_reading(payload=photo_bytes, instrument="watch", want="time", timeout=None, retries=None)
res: 6:10:49
